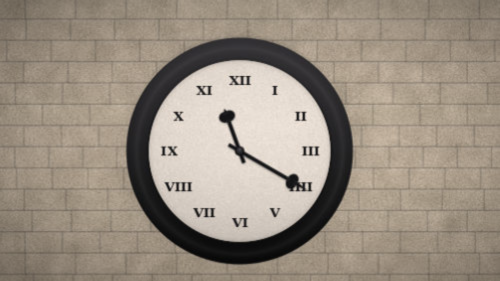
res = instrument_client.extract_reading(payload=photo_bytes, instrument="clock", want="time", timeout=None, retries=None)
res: 11:20
